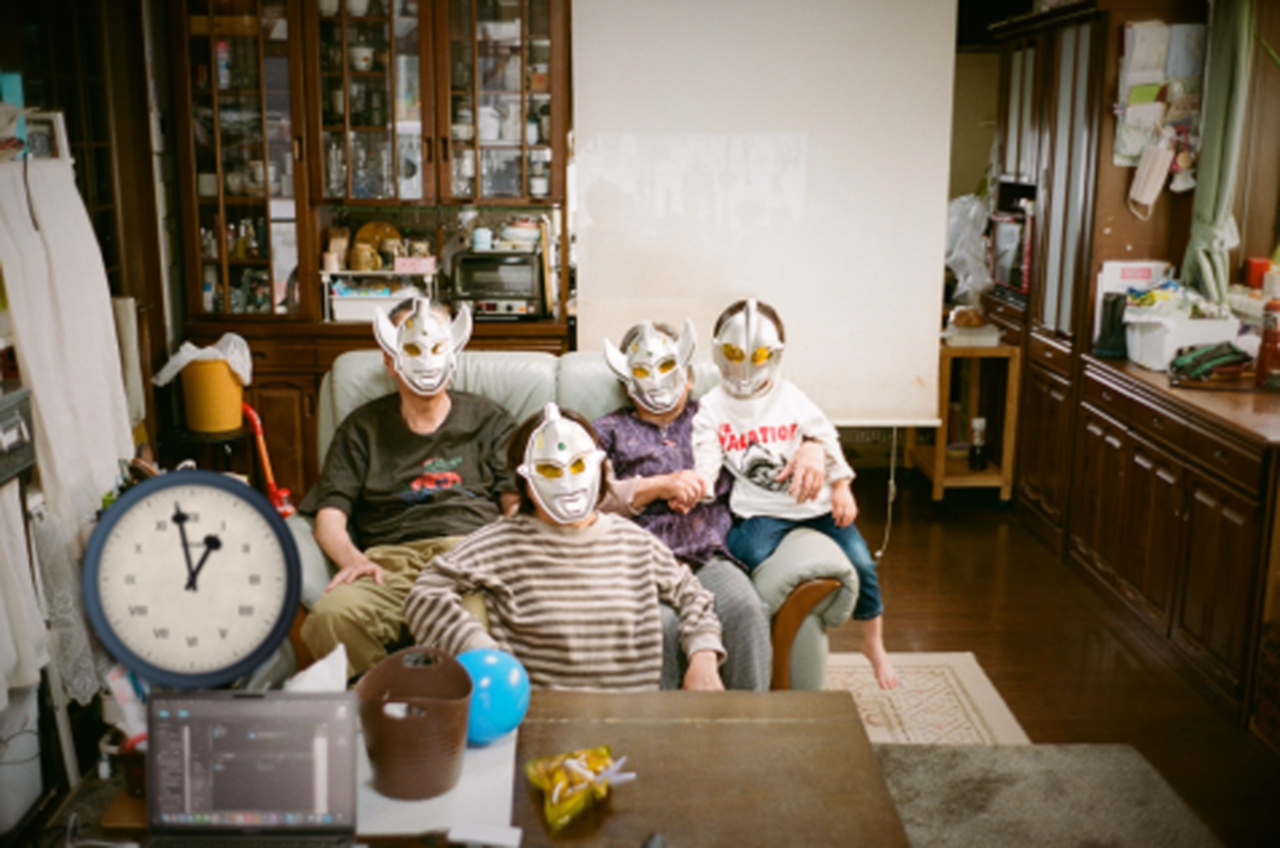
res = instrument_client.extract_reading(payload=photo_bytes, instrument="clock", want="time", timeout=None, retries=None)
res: 12:58
